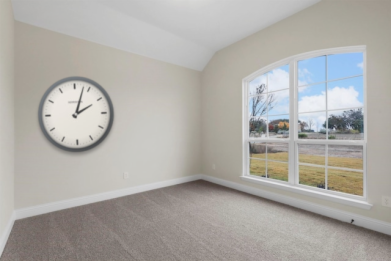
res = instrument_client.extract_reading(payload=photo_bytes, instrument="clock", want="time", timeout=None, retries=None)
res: 2:03
